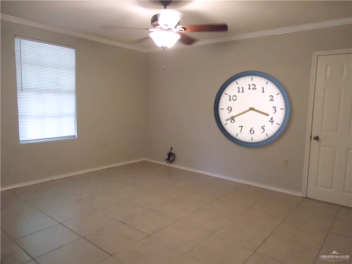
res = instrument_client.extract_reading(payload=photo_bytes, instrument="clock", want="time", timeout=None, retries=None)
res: 3:41
